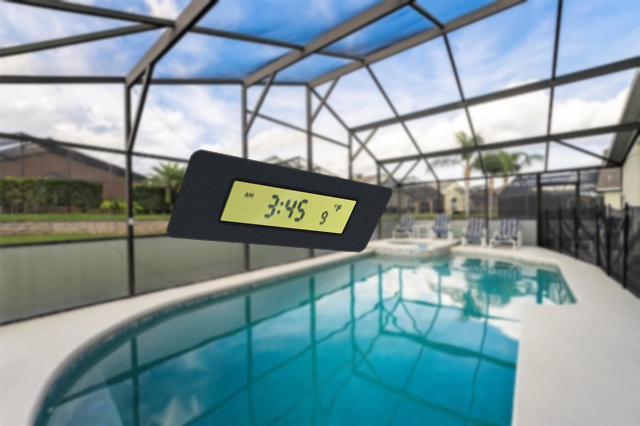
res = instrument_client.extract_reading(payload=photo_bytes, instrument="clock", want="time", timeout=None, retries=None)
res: 3:45
